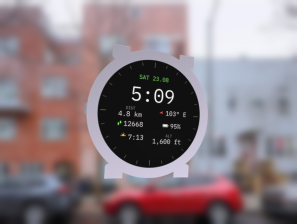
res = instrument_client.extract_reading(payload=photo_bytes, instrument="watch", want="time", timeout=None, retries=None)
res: 5:09
